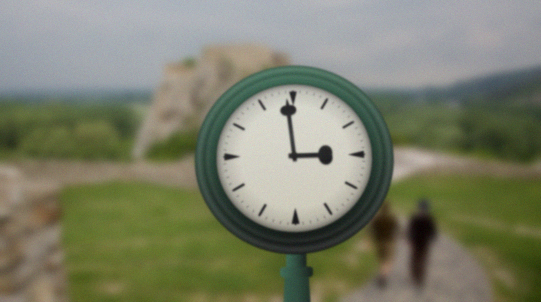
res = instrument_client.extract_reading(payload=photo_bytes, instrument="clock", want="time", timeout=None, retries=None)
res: 2:59
